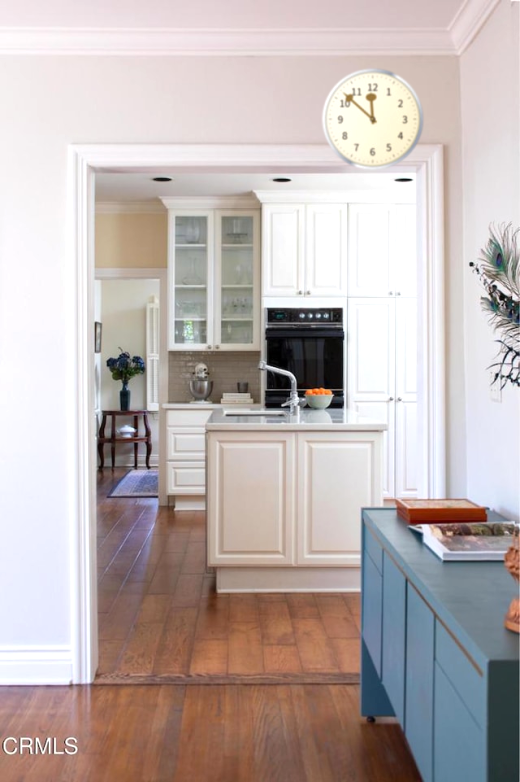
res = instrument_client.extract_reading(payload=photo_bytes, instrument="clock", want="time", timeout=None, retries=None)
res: 11:52
